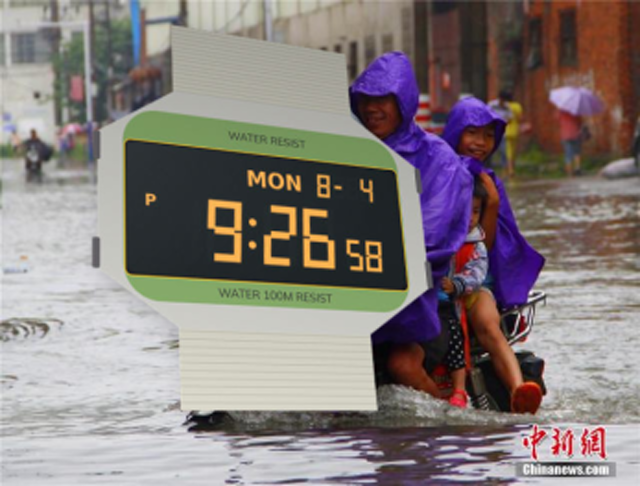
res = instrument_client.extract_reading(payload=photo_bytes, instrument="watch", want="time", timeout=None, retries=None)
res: 9:26:58
